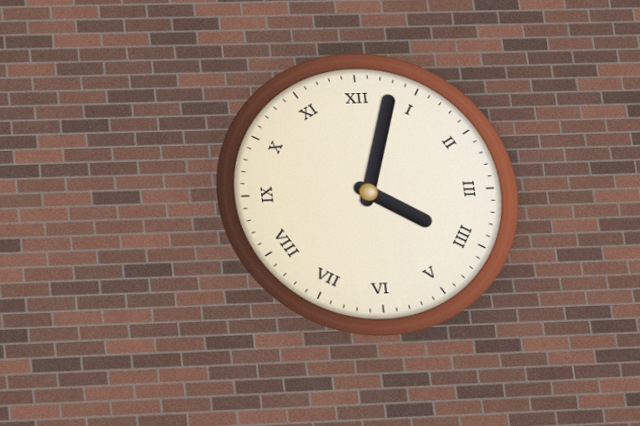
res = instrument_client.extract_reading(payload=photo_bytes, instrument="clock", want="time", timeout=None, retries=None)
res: 4:03
